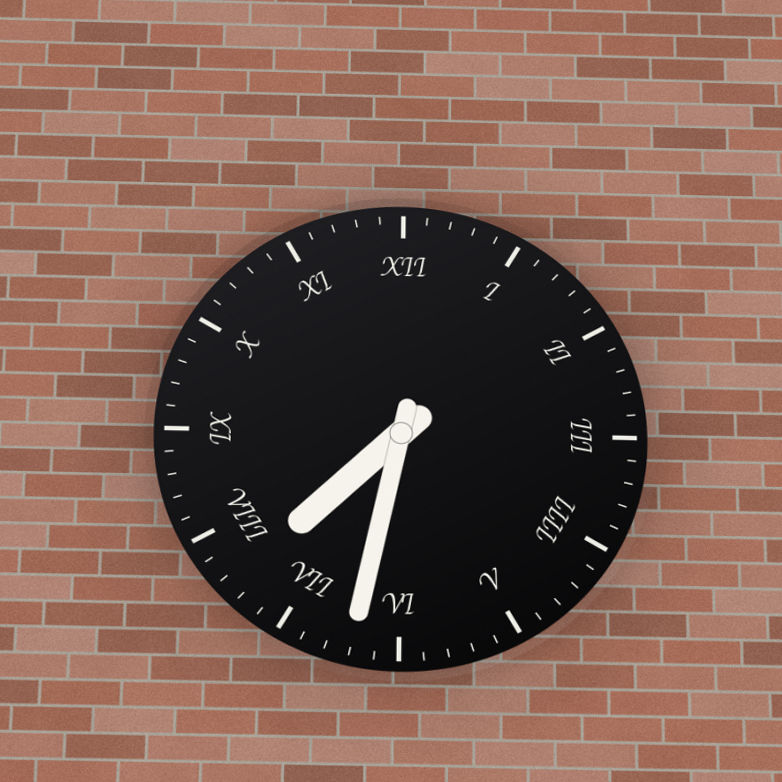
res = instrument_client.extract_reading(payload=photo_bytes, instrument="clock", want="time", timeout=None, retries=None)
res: 7:32
